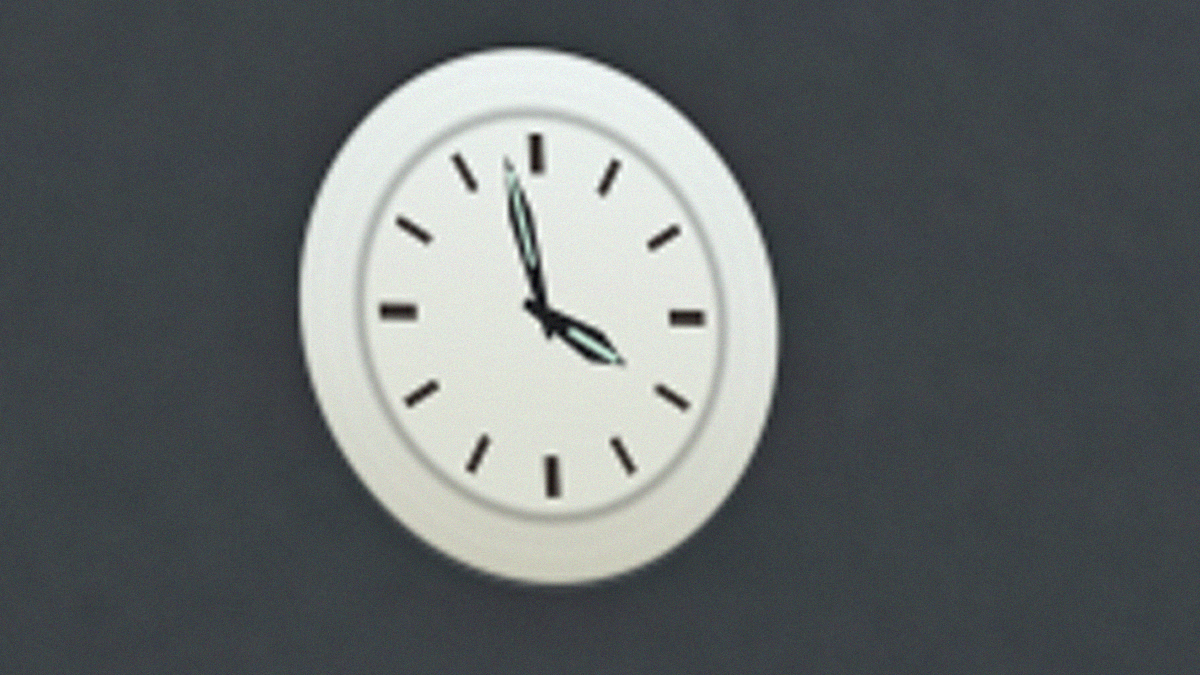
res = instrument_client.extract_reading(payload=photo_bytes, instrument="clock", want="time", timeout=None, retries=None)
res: 3:58
